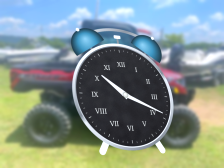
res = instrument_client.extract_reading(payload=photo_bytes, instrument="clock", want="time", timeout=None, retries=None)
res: 10:19
